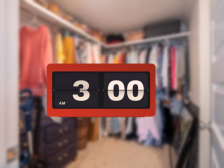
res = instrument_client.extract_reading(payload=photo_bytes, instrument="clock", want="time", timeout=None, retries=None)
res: 3:00
